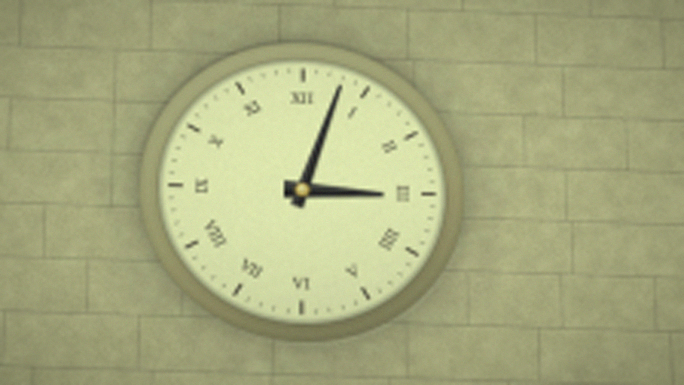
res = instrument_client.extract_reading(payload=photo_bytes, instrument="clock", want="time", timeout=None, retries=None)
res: 3:03
